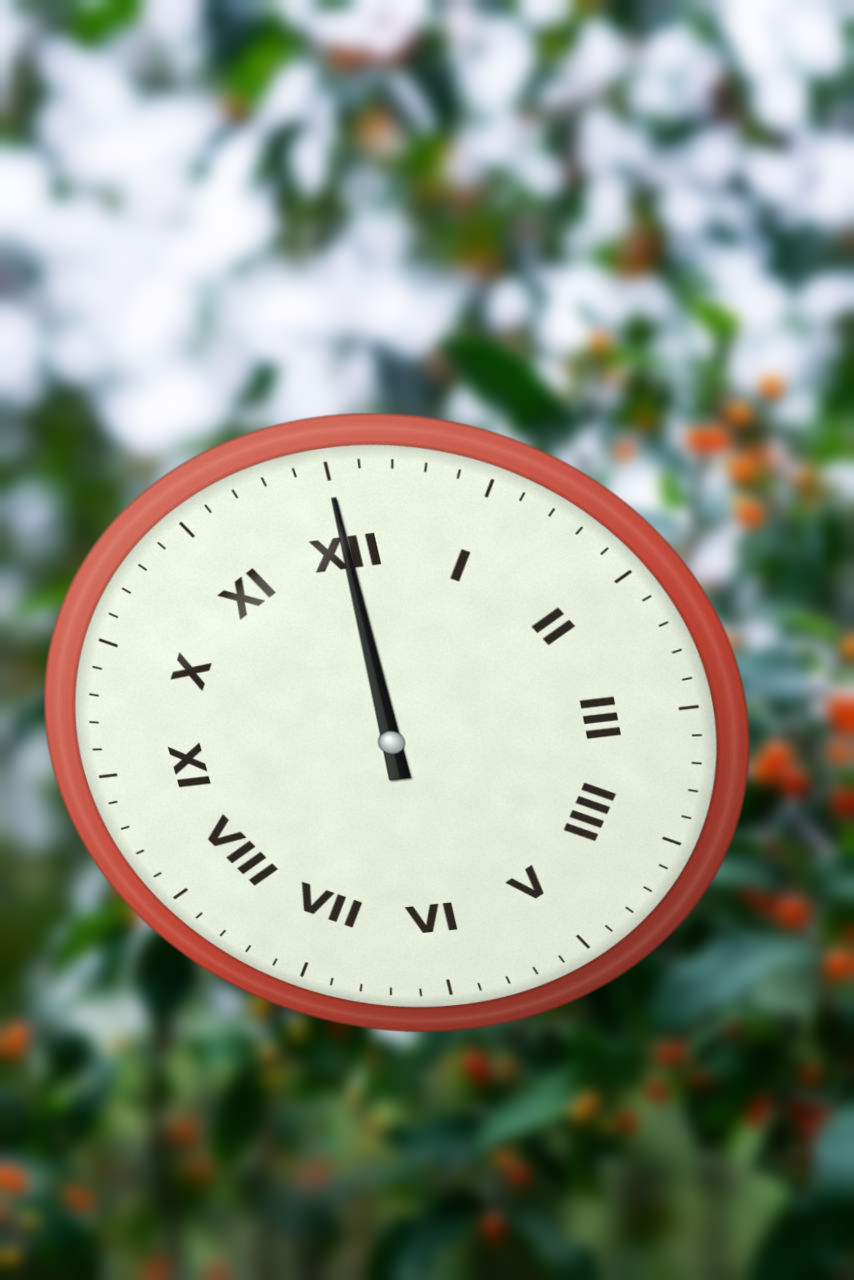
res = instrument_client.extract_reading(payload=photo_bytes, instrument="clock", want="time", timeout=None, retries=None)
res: 12:00
